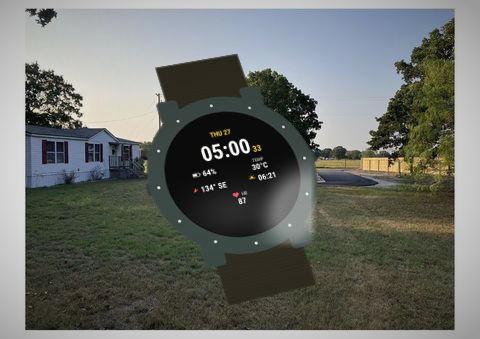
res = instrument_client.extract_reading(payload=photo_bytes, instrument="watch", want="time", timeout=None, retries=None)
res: 5:00:33
